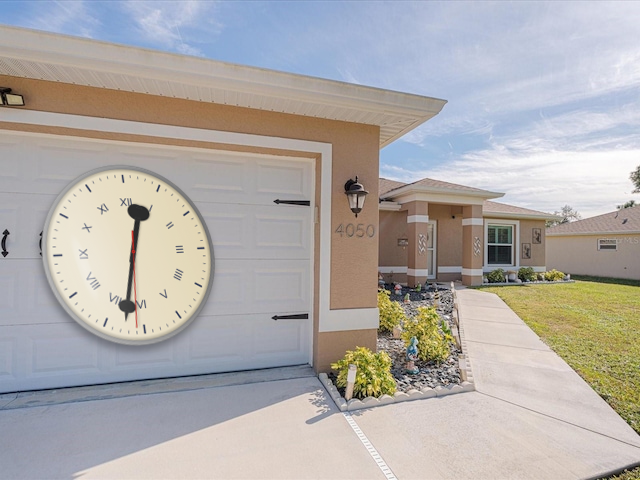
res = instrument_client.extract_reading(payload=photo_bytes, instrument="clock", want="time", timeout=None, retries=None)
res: 12:32:31
